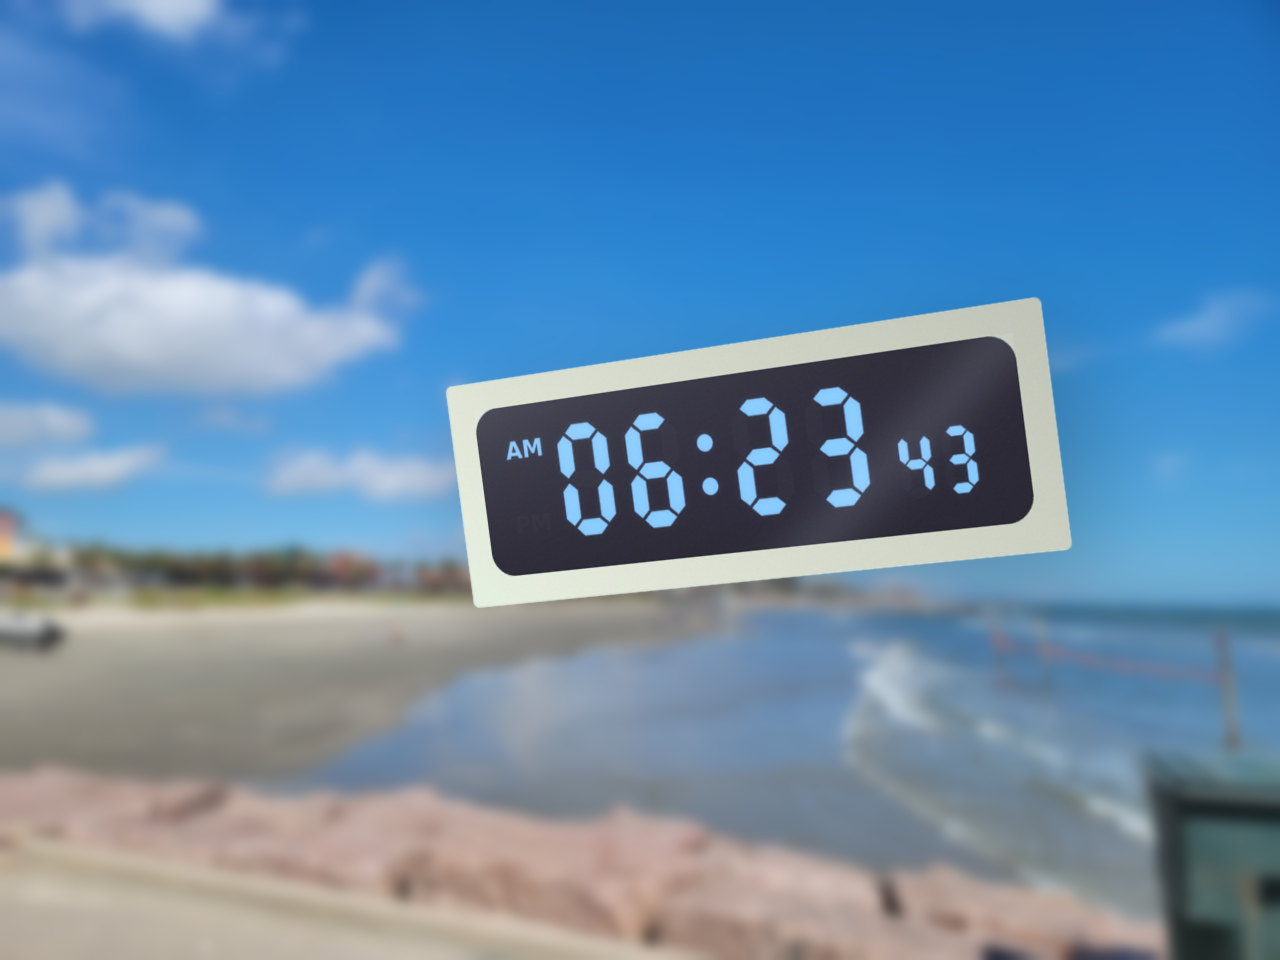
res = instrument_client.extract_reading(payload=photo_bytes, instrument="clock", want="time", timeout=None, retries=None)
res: 6:23:43
